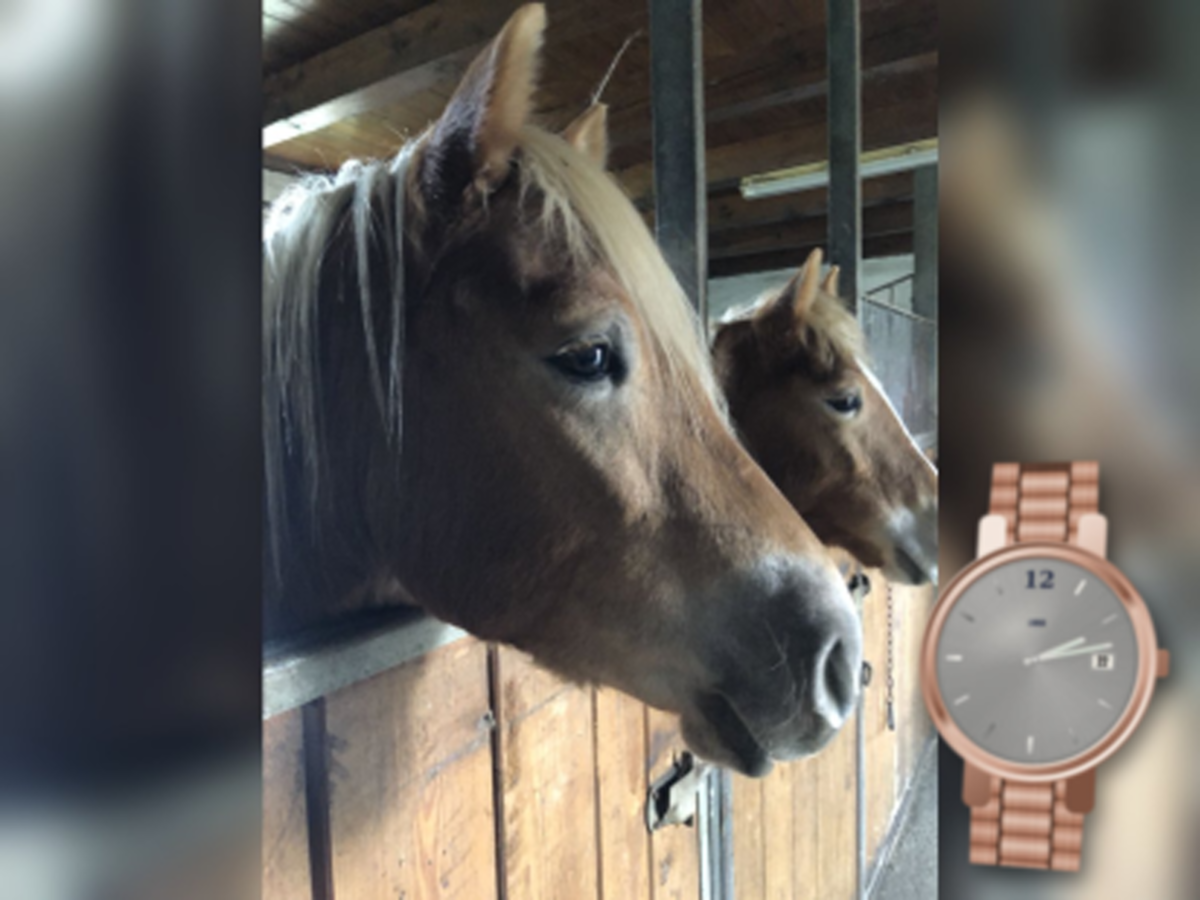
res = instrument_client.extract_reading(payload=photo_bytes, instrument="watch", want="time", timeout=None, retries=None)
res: 2:13
